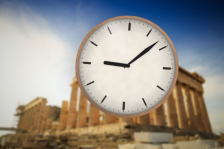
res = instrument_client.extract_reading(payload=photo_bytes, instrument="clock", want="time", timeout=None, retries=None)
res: 9:08
